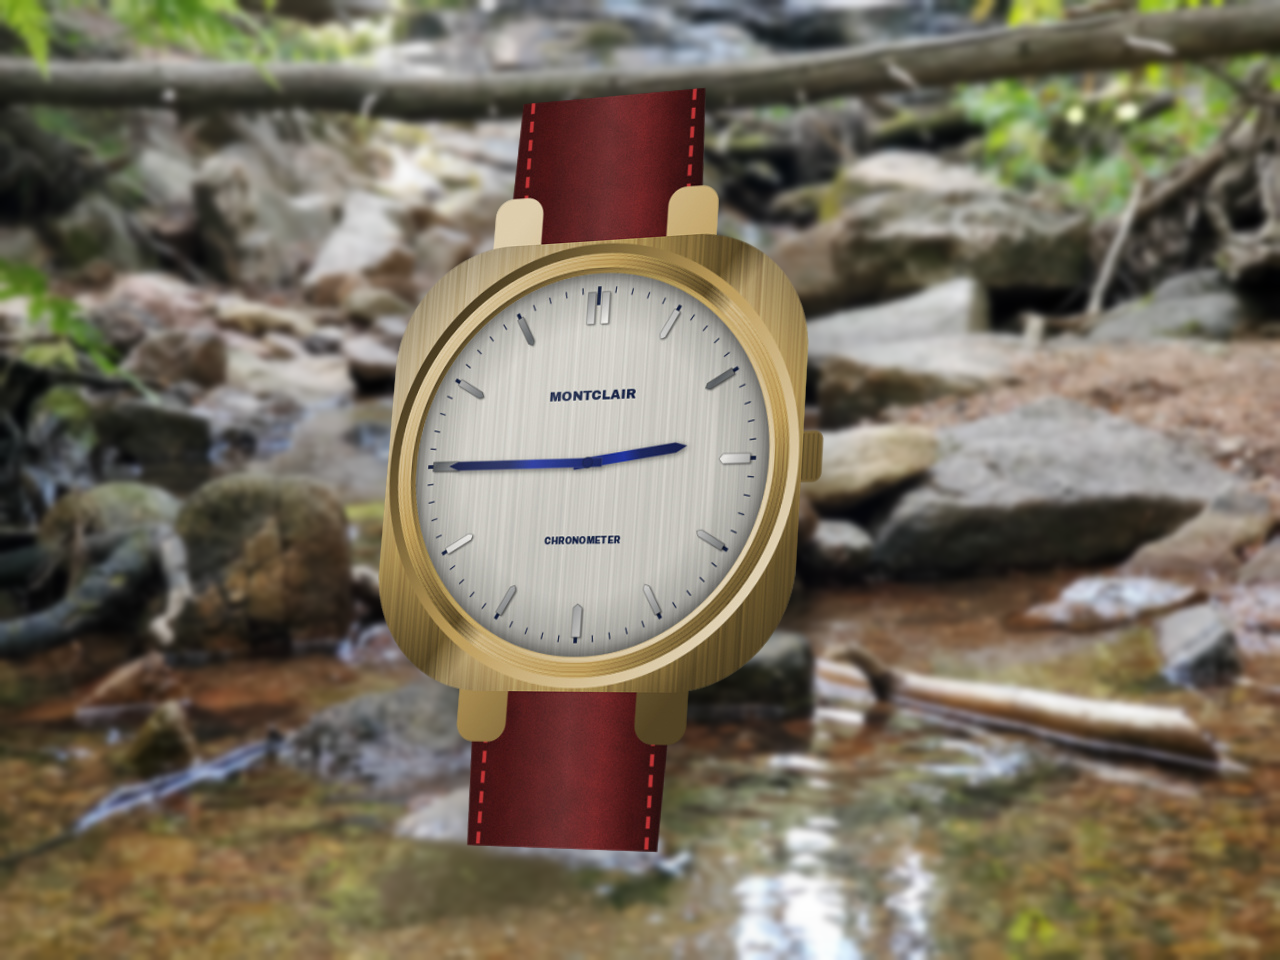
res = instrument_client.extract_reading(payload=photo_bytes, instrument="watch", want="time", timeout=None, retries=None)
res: 2:45
